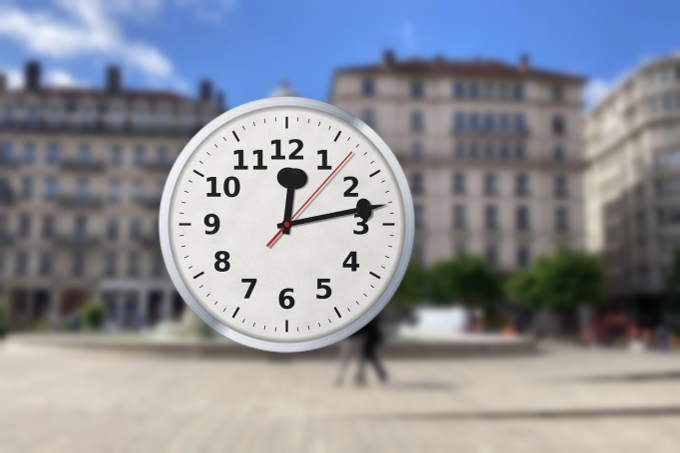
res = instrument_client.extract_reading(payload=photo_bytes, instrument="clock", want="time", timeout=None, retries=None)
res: 12:13:07
